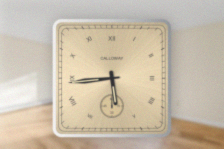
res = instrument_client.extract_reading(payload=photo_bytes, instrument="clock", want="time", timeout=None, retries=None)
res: 5:44
